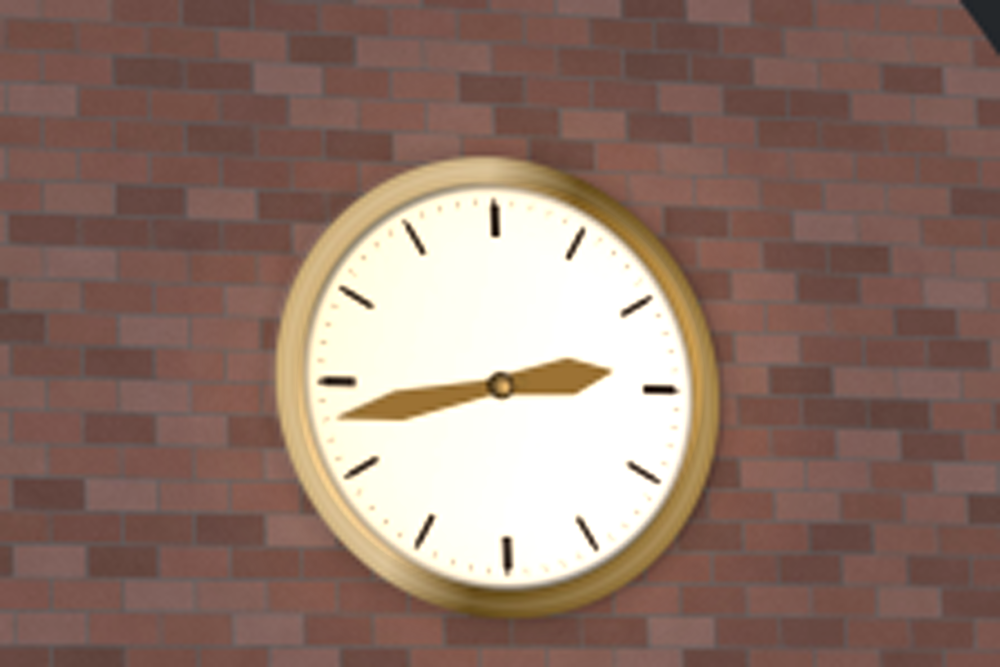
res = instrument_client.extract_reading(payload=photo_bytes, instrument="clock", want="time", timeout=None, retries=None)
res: 2:43
